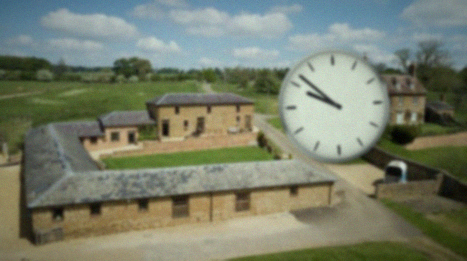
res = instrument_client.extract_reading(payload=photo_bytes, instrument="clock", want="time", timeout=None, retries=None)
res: 9:52
